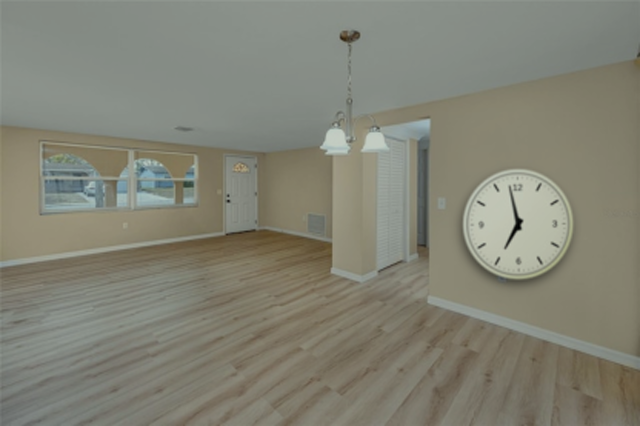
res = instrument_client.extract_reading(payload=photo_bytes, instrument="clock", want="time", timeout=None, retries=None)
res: 6:58
